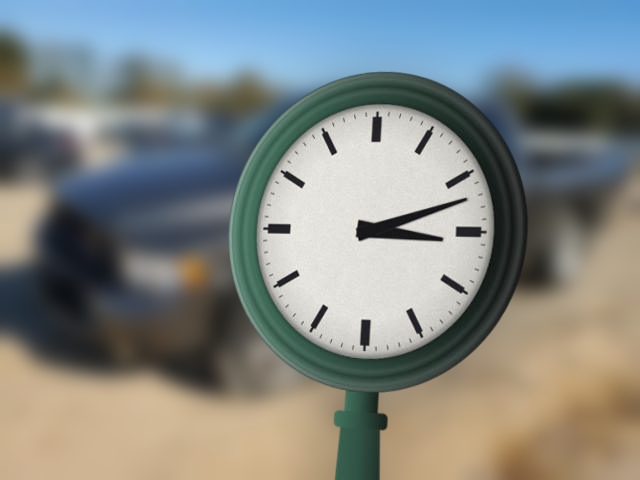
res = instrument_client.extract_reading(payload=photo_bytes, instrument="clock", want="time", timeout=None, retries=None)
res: 3:12
